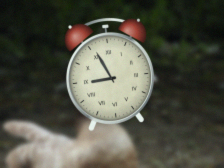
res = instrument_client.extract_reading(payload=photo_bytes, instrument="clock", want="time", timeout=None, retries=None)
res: 8:56
